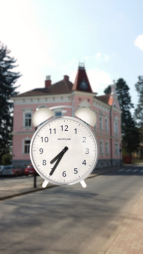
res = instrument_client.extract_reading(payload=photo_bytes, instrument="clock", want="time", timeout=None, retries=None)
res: 7:35
